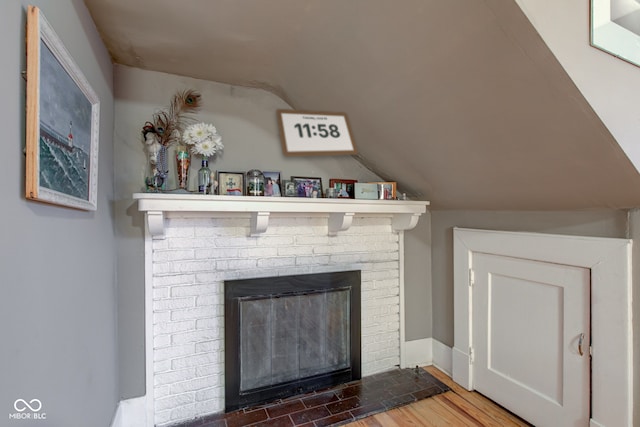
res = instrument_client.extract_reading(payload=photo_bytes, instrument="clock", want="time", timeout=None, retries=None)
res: 11:58
